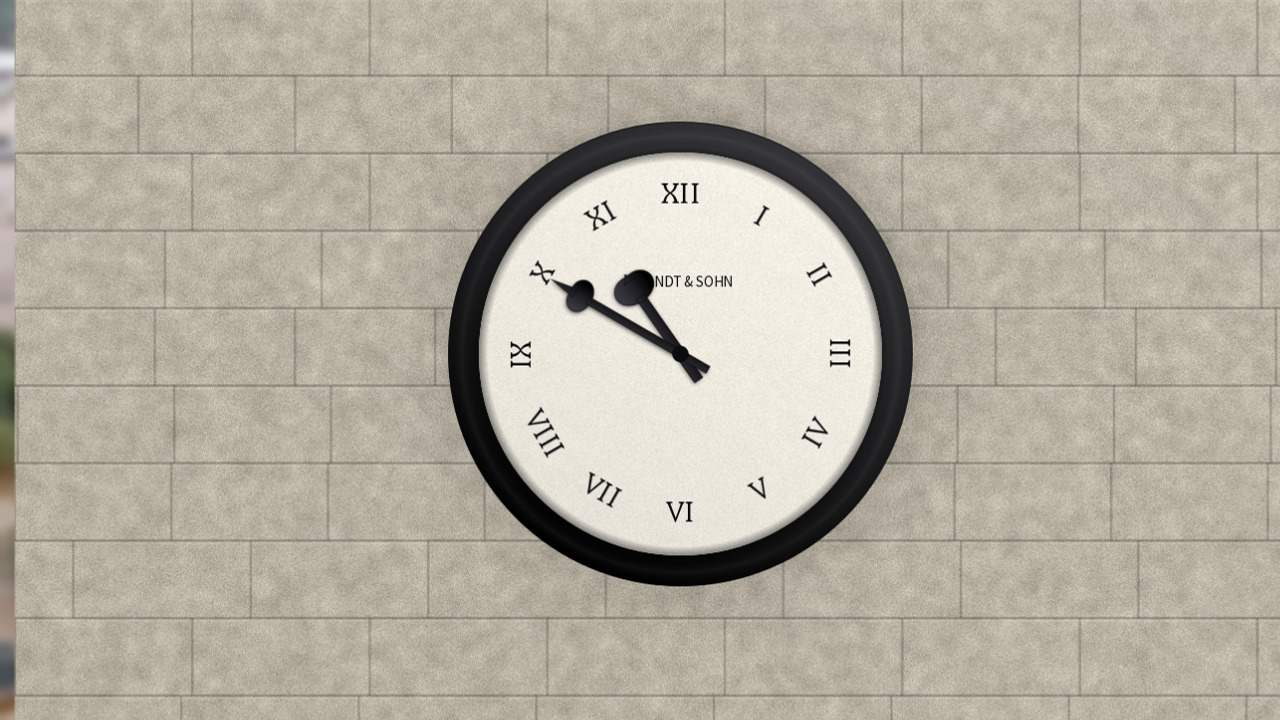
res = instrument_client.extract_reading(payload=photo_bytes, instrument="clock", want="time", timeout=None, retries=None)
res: 10:50
